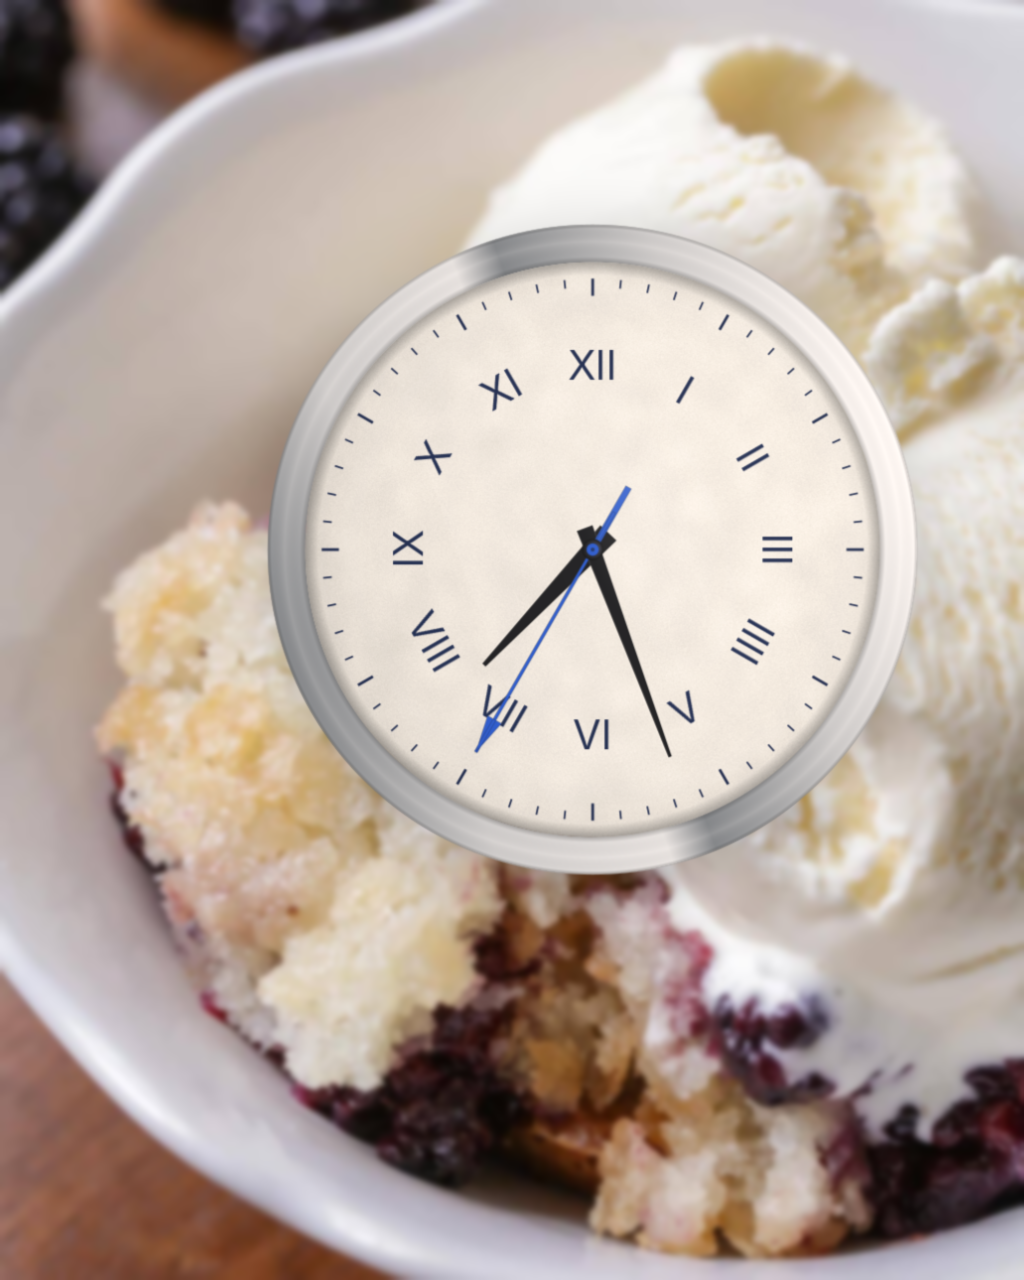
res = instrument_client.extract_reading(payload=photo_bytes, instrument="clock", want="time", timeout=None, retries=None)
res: 7:26:35
